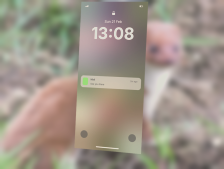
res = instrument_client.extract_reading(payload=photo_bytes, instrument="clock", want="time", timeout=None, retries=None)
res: 13:08
